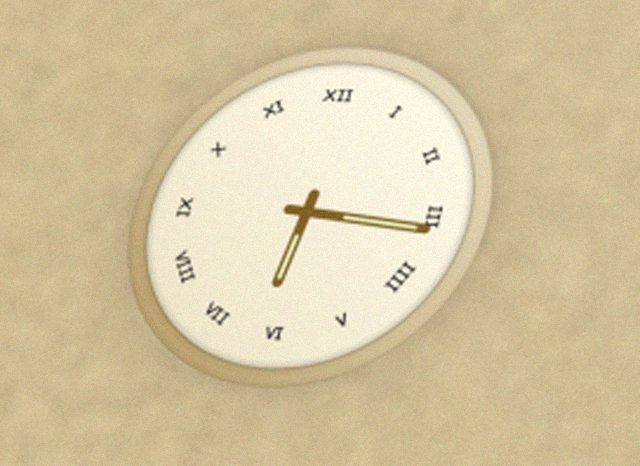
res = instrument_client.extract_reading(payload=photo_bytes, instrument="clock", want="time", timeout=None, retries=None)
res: 6:16
